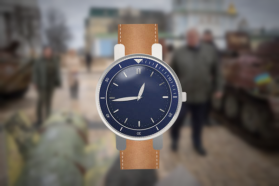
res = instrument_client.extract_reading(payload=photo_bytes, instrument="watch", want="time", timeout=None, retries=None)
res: 12:44
